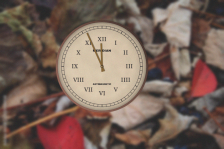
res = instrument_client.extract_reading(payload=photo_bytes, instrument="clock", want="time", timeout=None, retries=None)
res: 11:56
